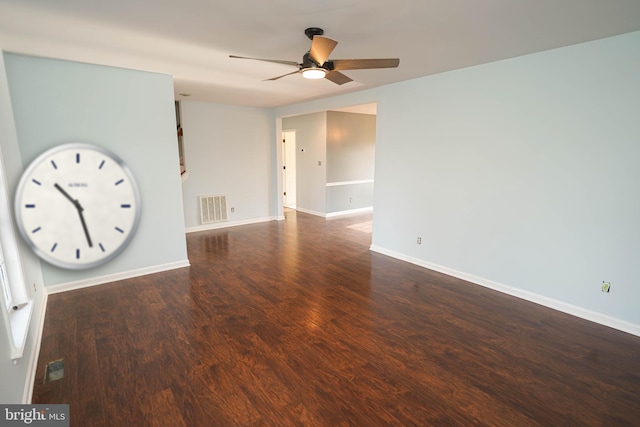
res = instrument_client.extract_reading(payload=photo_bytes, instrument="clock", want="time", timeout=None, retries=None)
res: 10:27
